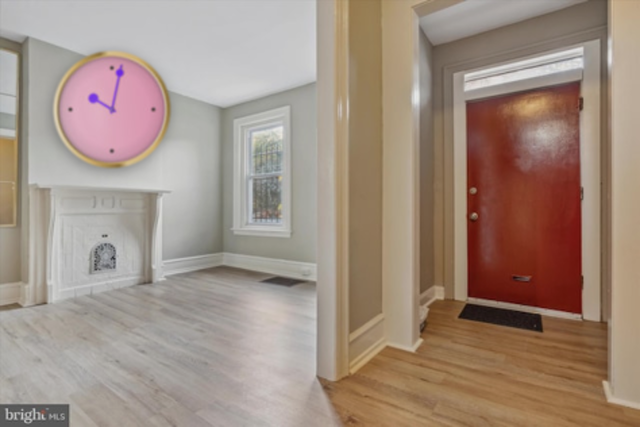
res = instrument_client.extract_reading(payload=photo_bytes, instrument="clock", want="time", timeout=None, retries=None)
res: 10:02
